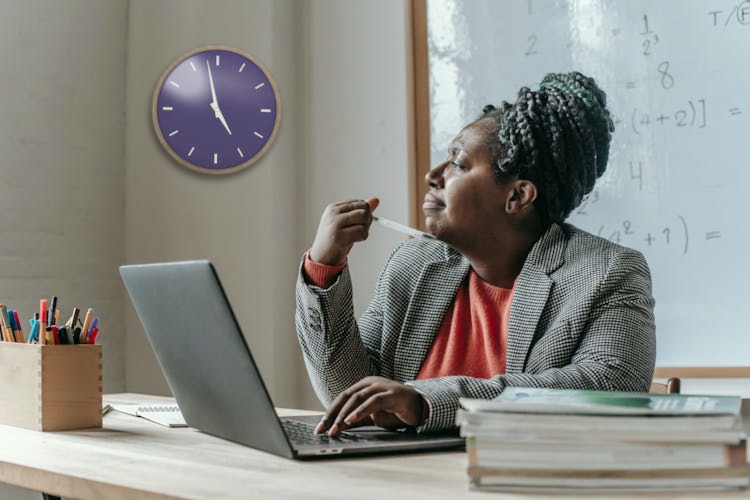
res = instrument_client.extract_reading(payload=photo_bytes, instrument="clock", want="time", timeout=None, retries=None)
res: 4:58
